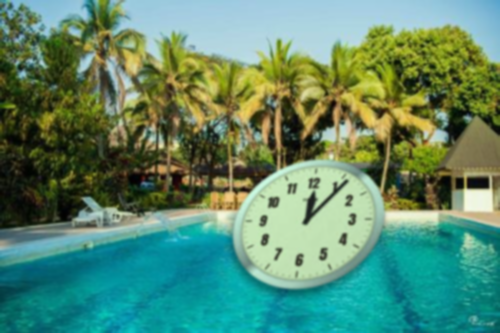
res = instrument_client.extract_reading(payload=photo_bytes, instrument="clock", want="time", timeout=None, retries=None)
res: 12:06
